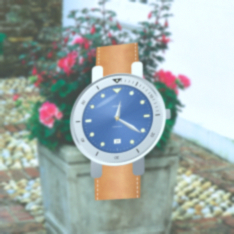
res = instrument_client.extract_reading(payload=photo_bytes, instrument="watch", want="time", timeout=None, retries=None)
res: 12:21
